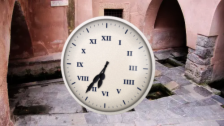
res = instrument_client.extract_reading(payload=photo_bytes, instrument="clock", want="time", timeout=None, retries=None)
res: 6:36
